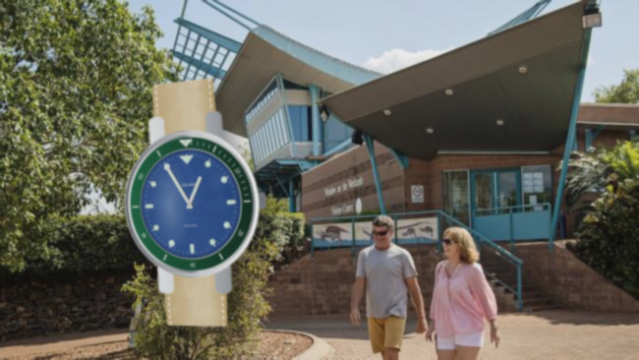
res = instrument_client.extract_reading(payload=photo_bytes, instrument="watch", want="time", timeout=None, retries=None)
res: 12:55
